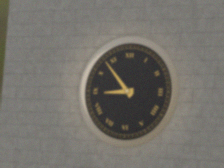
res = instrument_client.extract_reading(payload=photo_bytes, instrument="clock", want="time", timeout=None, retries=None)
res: 8:53
